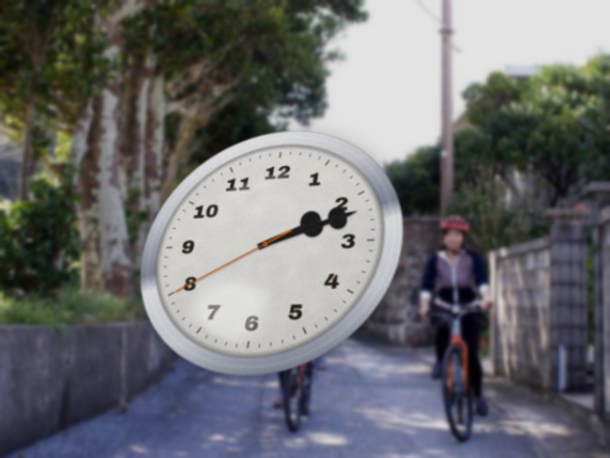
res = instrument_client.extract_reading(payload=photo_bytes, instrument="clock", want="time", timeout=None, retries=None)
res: 2:11:40
